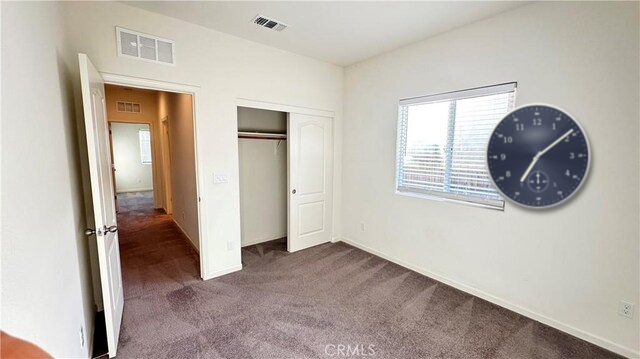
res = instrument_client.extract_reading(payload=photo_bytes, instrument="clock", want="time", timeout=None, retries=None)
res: 7:09
